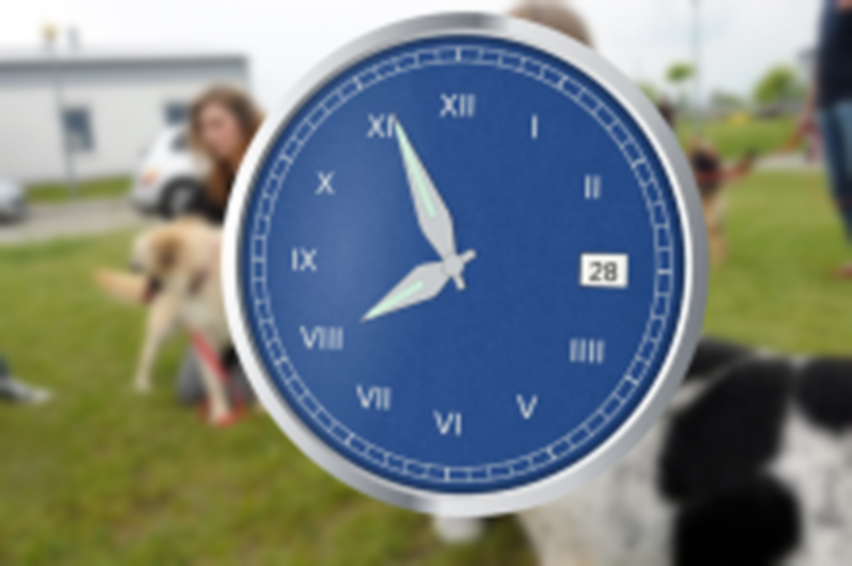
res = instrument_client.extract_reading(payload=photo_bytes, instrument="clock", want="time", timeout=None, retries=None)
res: 7:56
